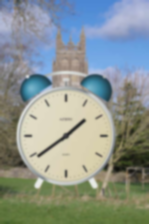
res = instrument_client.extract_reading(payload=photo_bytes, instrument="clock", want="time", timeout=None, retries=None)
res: 1:39
